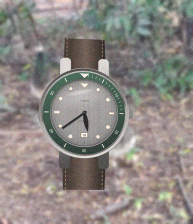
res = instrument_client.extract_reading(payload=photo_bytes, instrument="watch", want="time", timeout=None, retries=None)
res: 5:39
